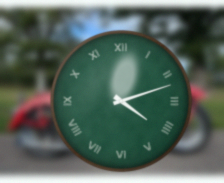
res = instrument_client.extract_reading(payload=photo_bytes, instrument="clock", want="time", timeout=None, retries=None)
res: 4:12
